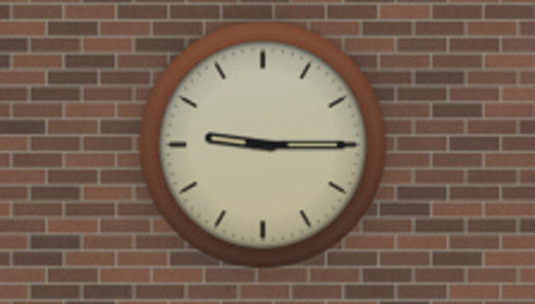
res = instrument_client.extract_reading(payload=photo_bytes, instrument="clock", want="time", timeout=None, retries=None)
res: 9:15
